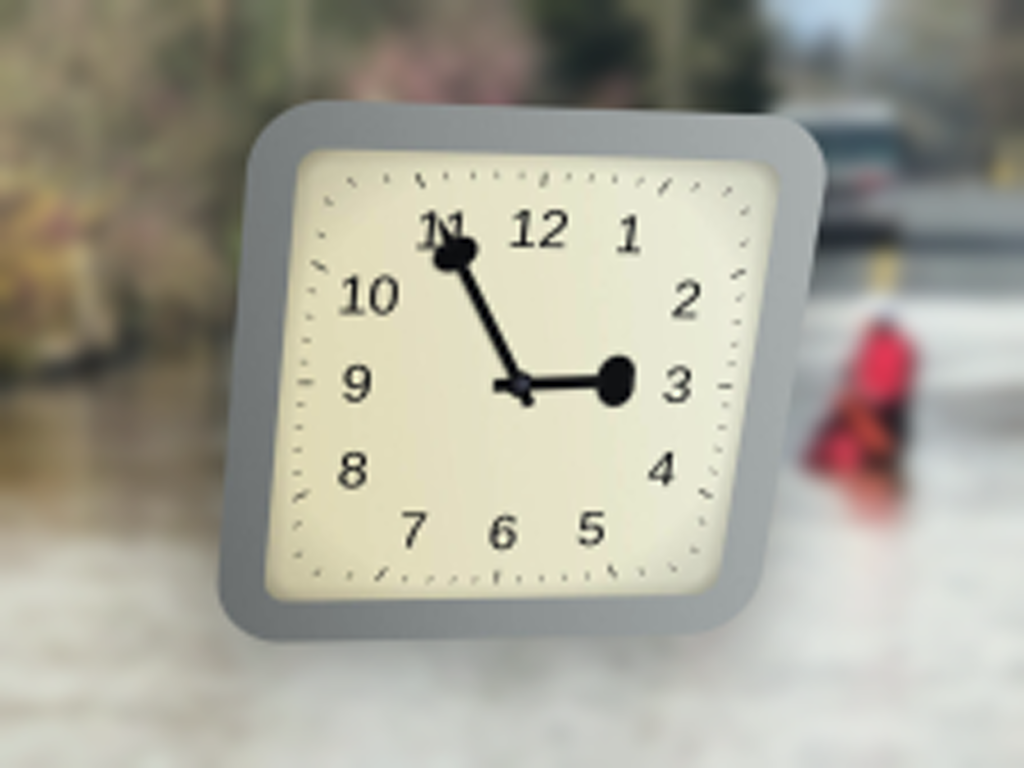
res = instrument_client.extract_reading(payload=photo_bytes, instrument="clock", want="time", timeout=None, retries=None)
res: 2:55
